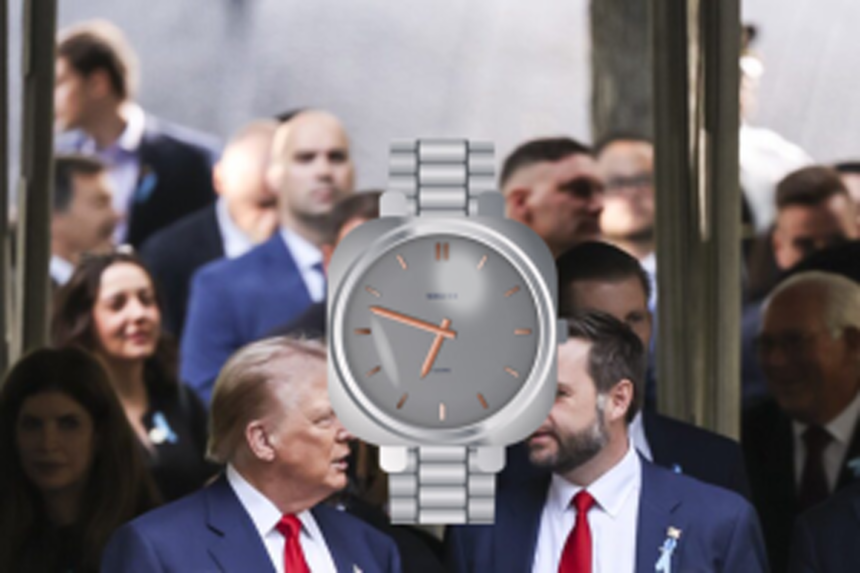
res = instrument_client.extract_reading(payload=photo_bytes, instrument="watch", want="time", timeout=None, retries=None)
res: 6:48
